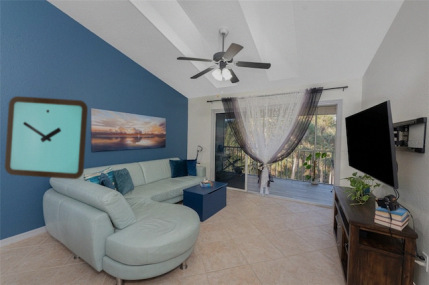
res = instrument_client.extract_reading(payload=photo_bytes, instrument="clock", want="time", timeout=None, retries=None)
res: 1:50
